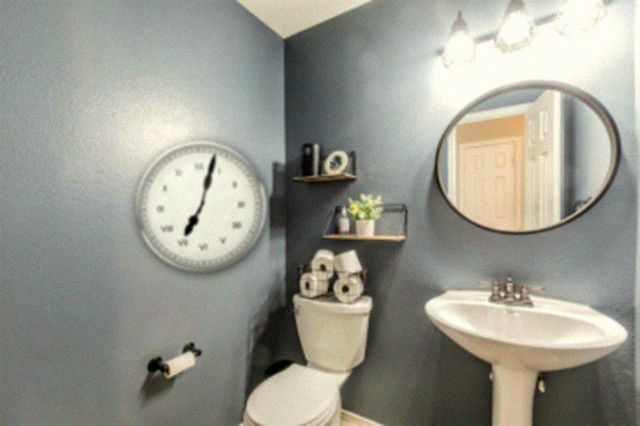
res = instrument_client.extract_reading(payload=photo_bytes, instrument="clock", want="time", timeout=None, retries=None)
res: 7:03
